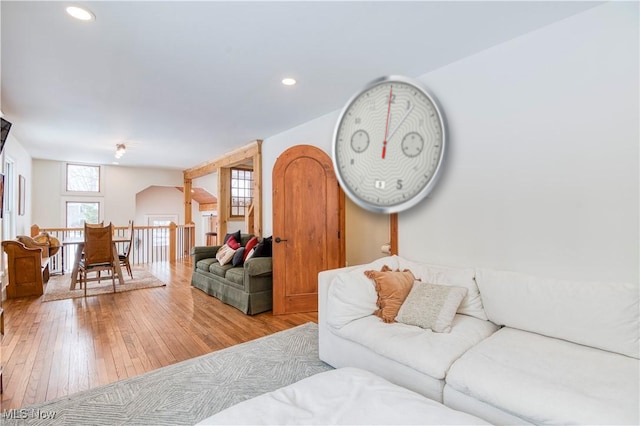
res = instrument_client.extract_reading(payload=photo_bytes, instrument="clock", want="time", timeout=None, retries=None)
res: 12:06
